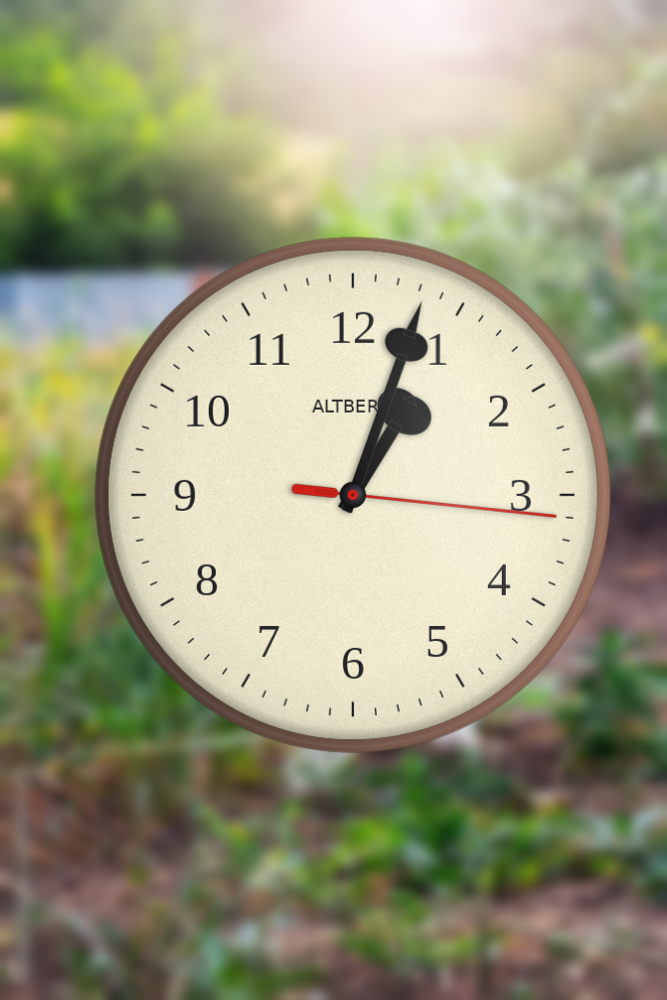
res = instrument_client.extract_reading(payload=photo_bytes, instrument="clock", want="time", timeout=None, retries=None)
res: 1:03:16
